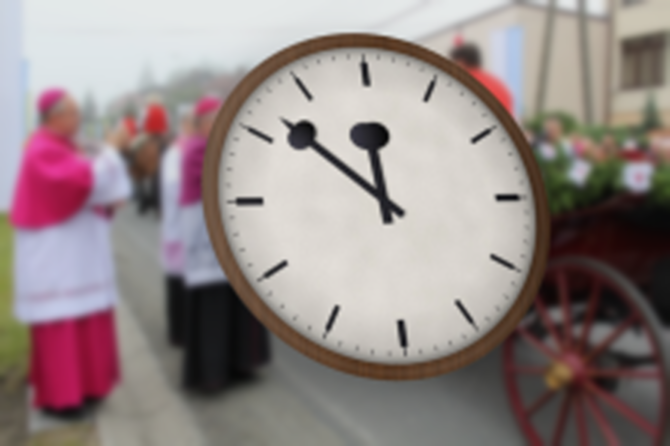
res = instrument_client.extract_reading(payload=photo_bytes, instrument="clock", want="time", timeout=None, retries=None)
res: 11:52
